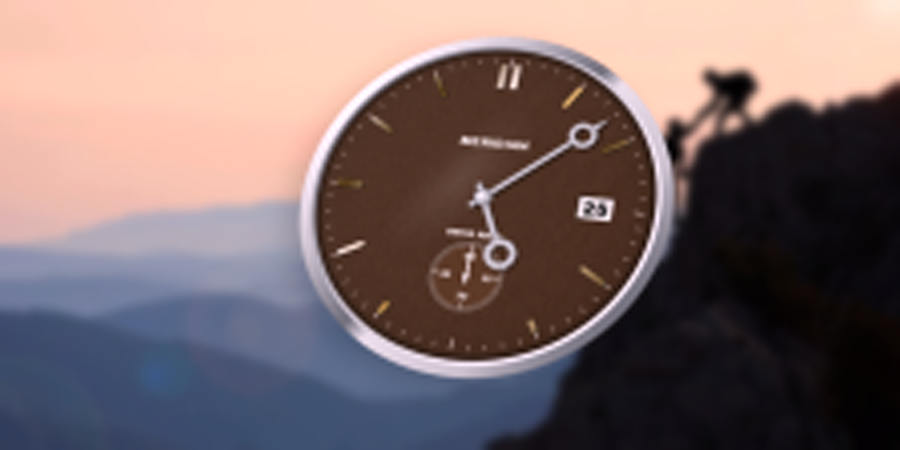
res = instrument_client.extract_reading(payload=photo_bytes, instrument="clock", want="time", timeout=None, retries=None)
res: 5:08
